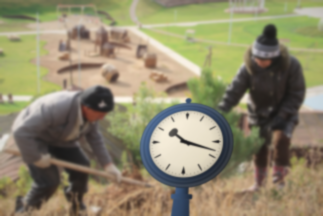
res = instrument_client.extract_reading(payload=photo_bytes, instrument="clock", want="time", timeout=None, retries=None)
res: 10:18
